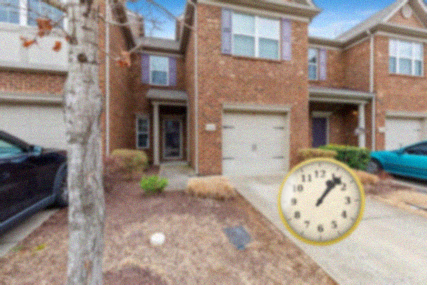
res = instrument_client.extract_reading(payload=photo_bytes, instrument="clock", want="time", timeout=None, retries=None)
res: 1:07
